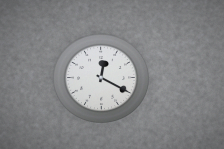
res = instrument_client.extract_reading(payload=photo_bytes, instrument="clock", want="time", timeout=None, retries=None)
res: 12:20
